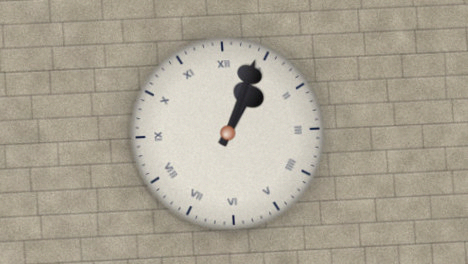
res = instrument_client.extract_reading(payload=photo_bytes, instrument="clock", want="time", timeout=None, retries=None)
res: 1:04
